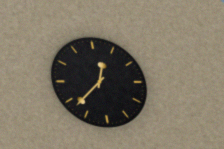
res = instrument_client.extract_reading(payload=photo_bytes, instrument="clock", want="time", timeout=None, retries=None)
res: 12:38
